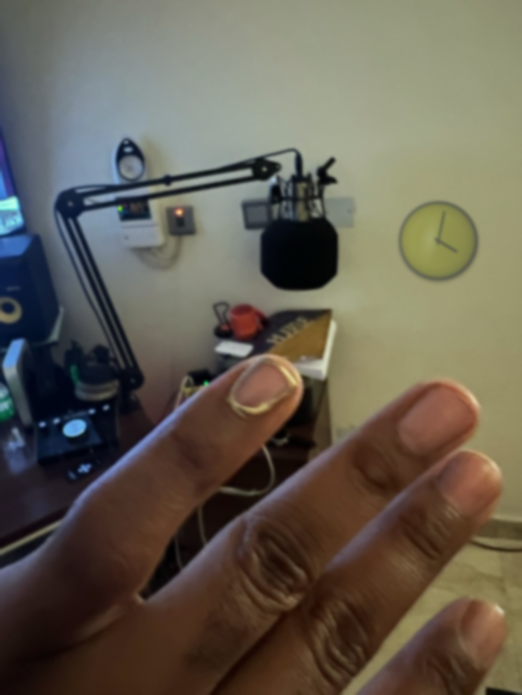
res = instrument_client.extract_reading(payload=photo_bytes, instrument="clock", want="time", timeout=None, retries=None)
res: 4:02
